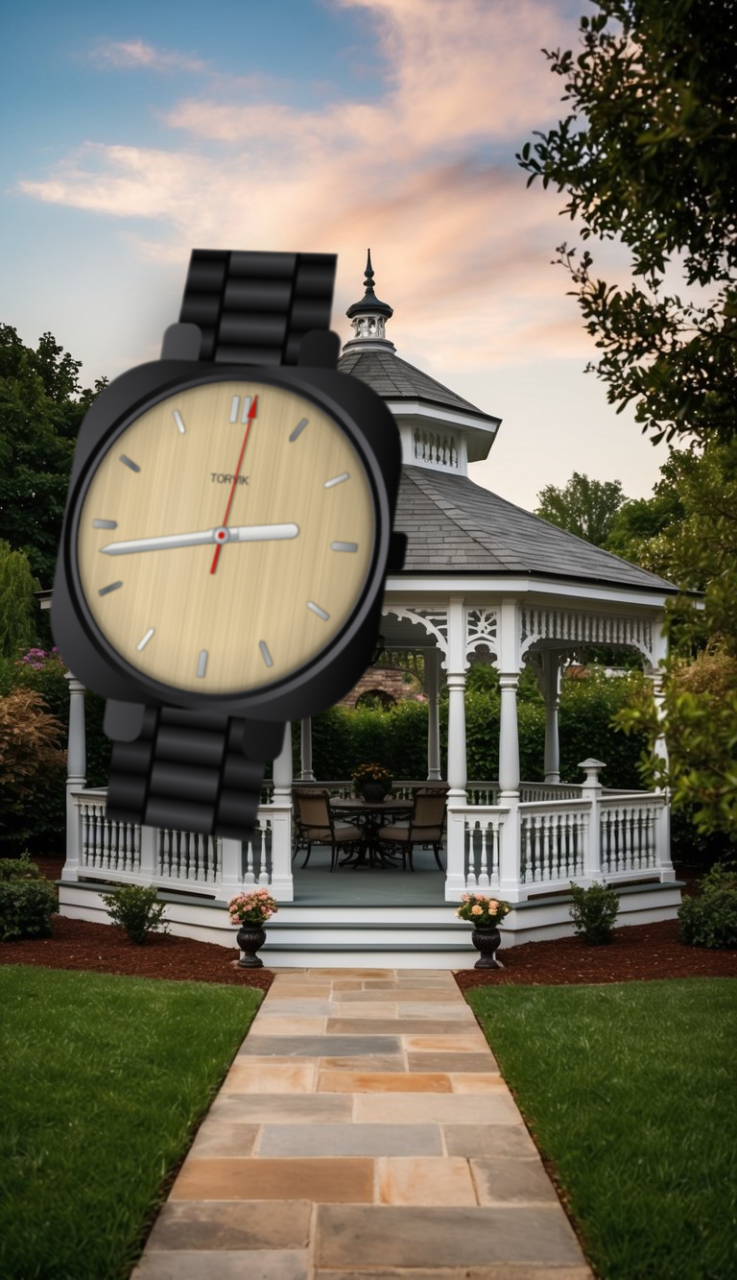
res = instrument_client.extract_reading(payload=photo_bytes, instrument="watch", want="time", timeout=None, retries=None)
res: 2:43:01
